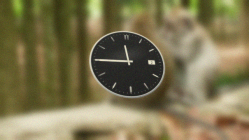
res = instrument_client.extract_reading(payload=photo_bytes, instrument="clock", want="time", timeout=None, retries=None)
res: 11:45
